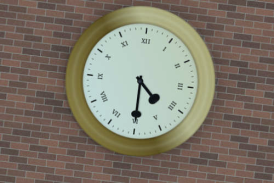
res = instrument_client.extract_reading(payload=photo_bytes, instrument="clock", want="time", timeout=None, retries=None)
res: 4:30
